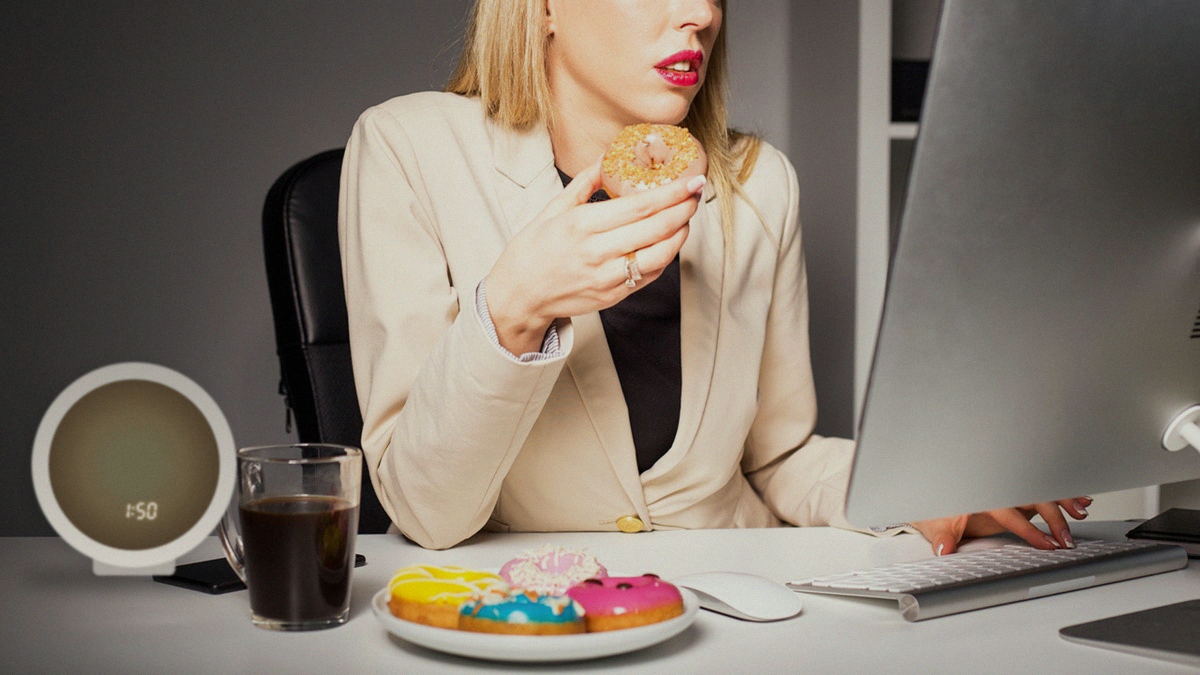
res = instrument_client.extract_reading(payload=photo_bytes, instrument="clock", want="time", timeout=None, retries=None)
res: 1:50
